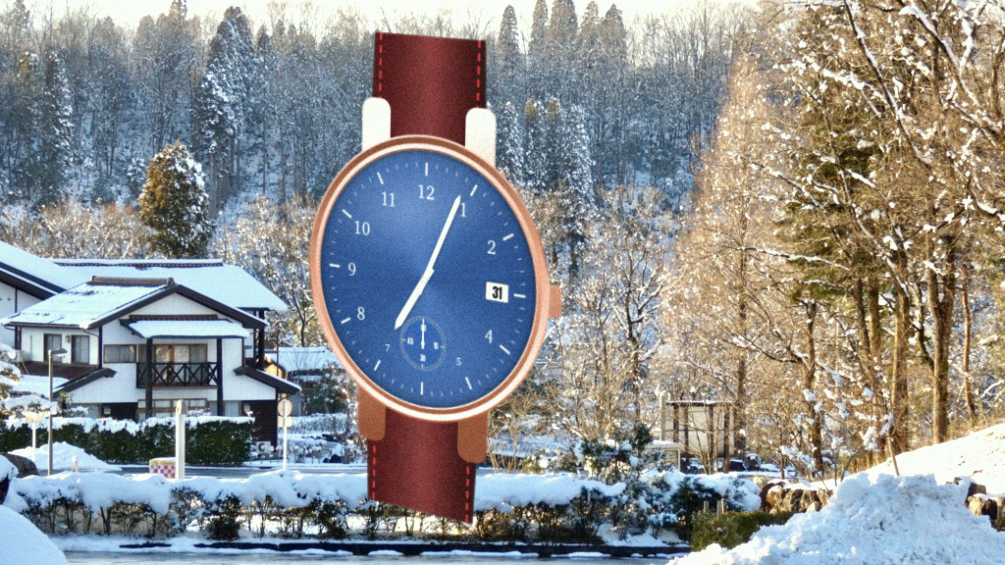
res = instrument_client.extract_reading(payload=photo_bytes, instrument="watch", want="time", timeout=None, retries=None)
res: 7:04
